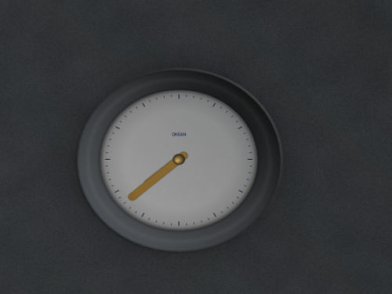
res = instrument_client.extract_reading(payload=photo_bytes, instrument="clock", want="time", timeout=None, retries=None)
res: 7:38
